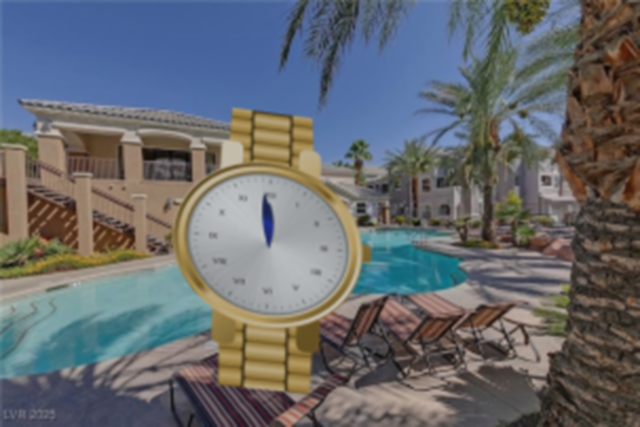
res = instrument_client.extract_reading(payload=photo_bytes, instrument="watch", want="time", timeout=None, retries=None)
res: 11:59
